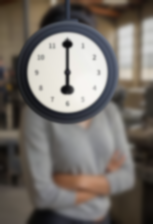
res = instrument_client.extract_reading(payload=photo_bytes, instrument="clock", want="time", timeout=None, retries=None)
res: 6:00
